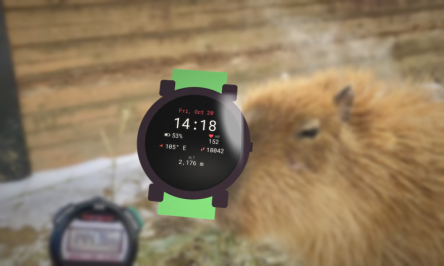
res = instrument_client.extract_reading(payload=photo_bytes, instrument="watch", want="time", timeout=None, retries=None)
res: 14:18
